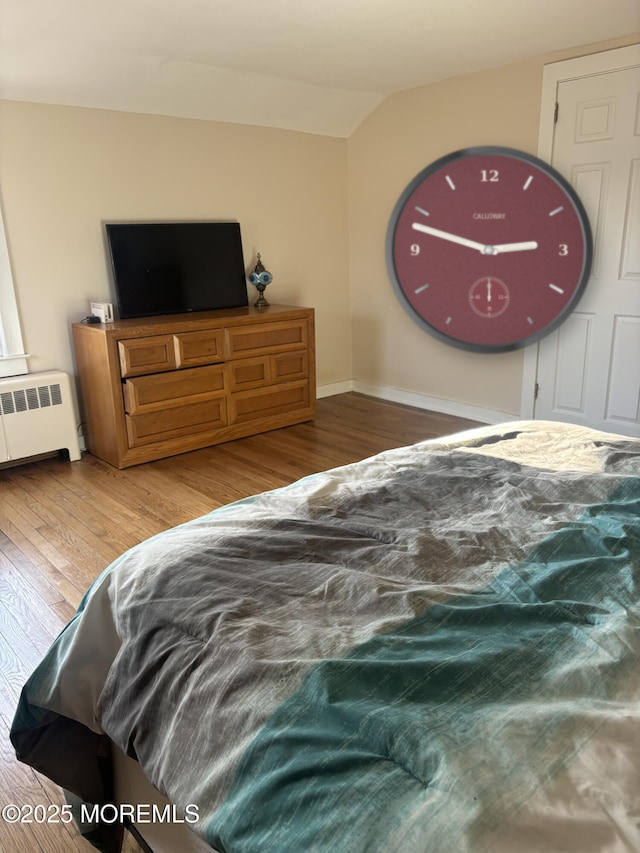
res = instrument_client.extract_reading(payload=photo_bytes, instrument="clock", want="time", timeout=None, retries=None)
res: 2:48
